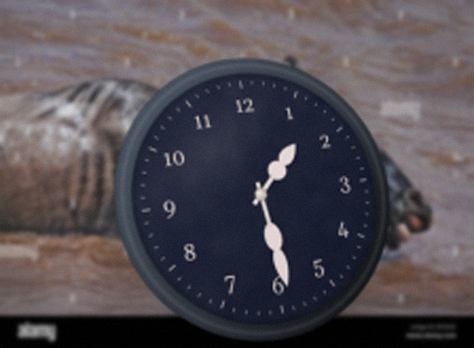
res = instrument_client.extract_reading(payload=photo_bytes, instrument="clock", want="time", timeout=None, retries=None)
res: 1:29
